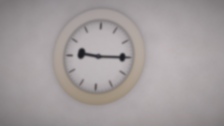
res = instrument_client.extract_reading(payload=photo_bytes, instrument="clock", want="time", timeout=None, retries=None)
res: 9:15
